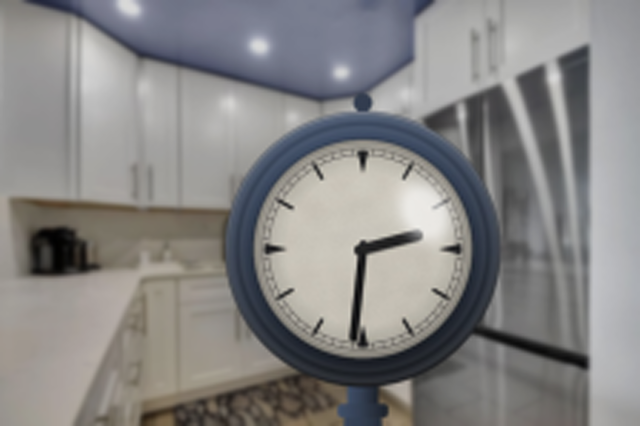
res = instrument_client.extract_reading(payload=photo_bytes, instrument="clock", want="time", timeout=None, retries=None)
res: 2:31
